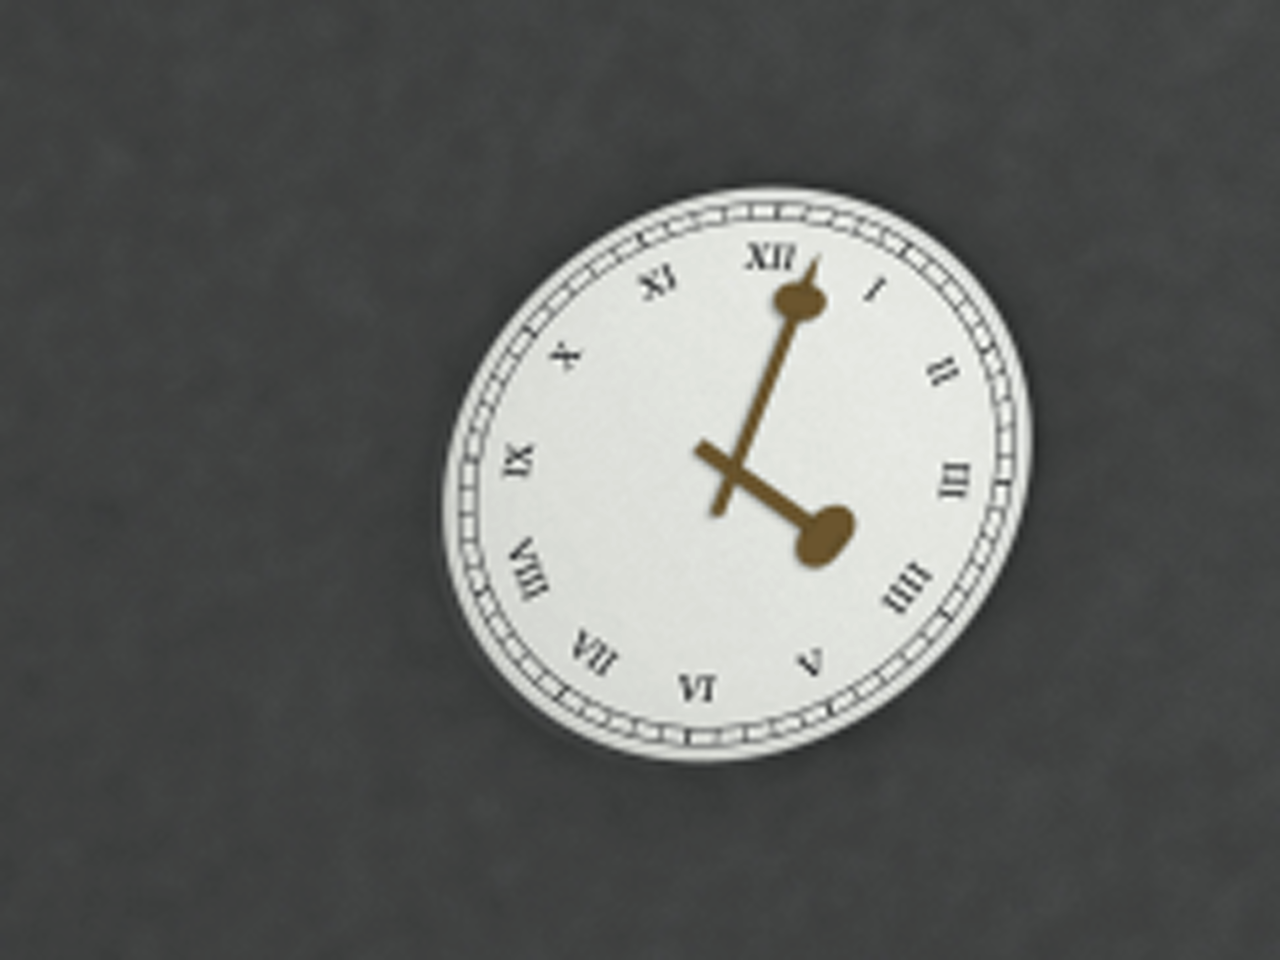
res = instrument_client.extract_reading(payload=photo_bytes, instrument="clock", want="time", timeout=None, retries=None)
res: 4:02
